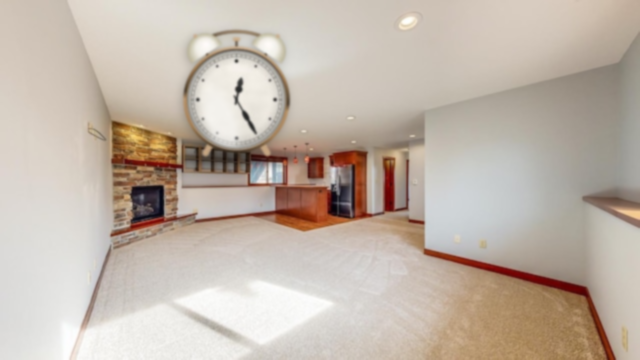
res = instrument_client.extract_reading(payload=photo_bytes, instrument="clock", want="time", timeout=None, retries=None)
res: 12:25
